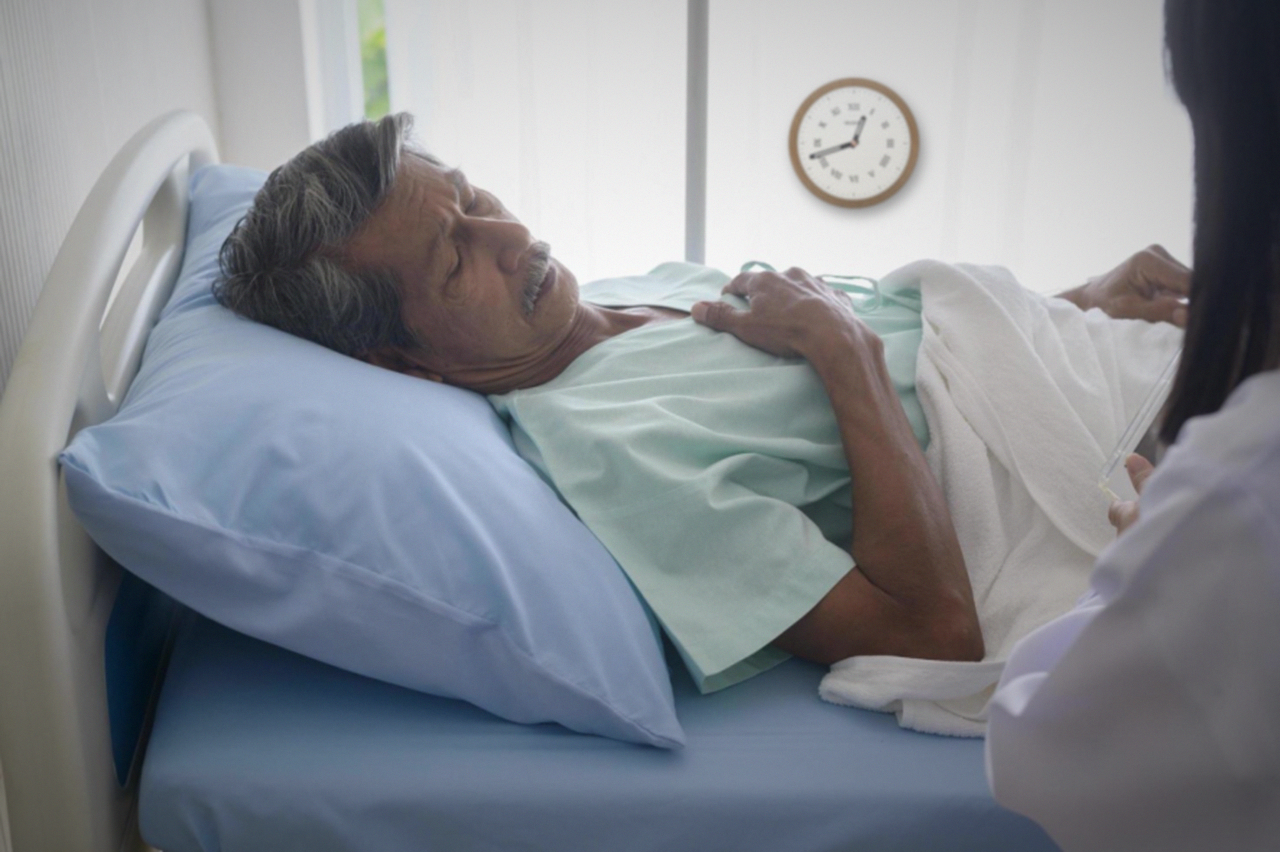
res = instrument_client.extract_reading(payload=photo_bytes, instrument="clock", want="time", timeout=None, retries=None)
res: 12:42
